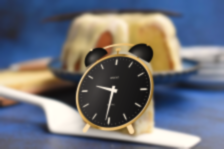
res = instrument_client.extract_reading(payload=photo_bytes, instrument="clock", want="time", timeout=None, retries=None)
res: 9:31
